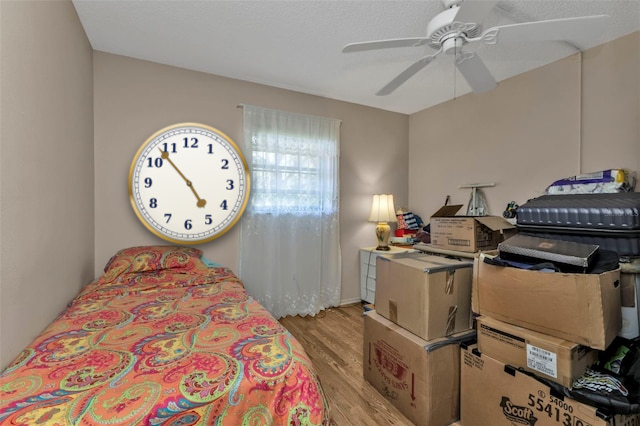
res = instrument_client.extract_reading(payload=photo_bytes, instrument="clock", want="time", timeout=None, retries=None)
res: 4:53
